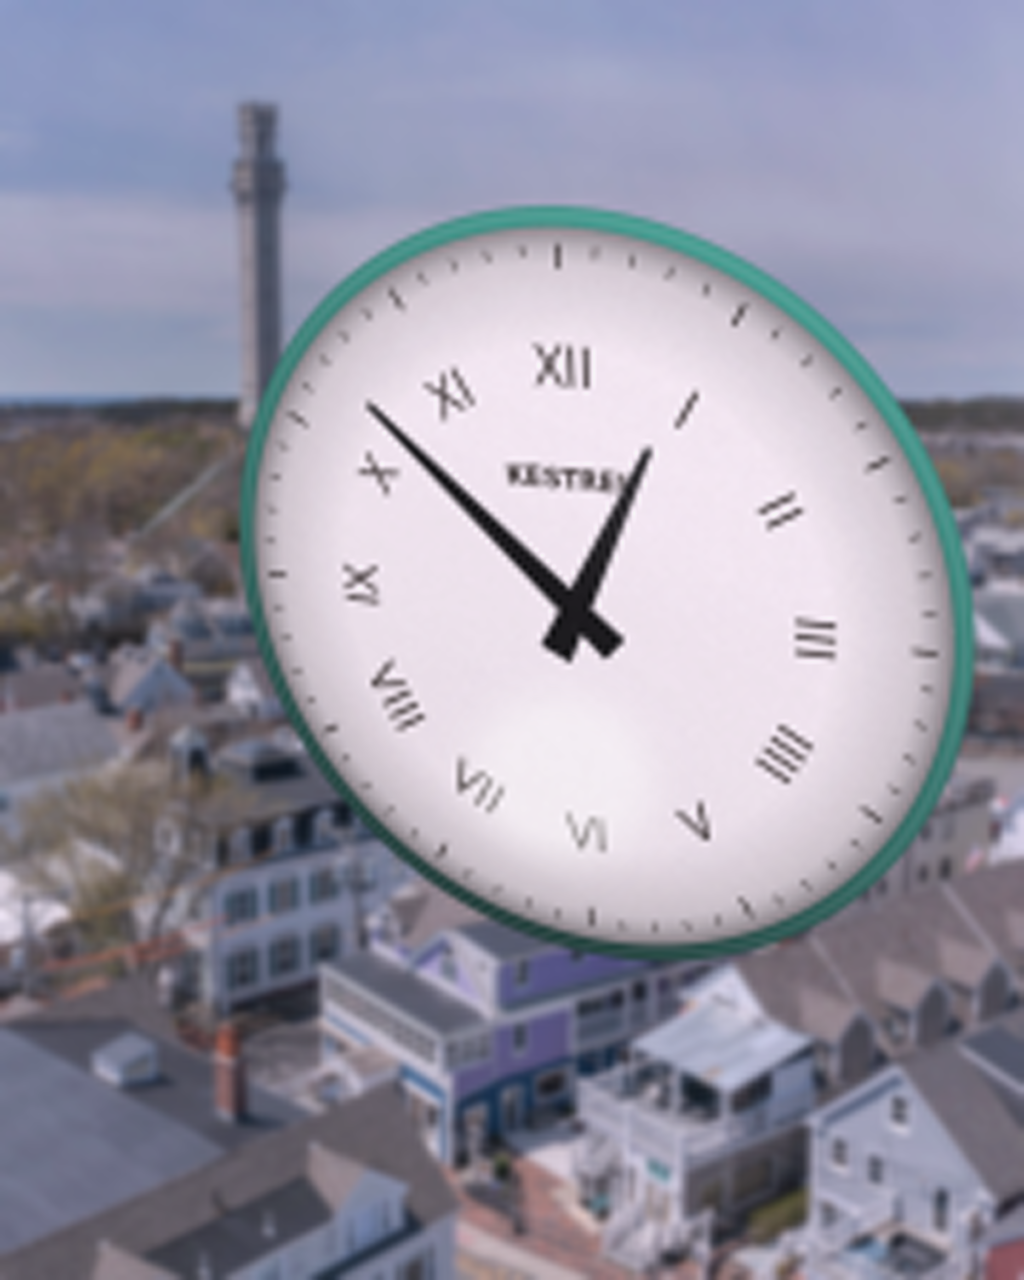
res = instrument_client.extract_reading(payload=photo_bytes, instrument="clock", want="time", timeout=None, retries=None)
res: 12:52
